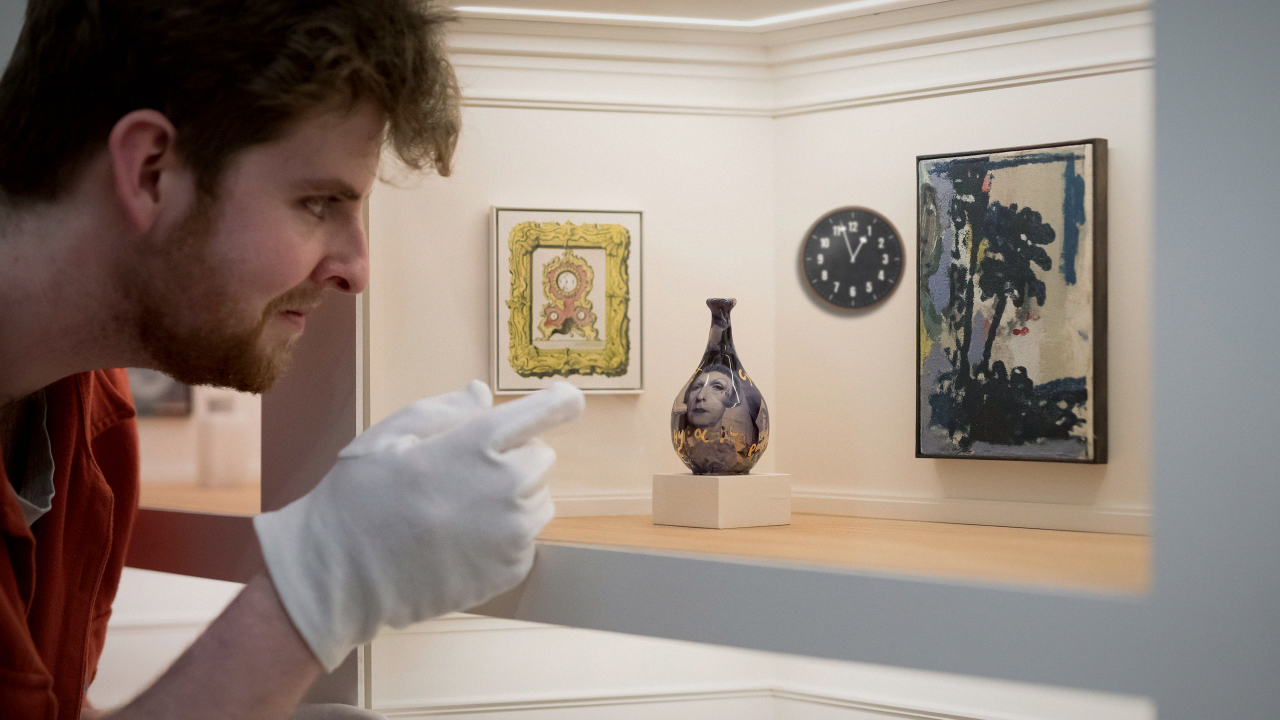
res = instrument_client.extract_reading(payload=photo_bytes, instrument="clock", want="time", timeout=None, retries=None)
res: 12:57
